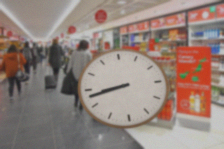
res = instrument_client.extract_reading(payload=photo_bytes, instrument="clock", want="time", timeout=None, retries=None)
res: 8:43
